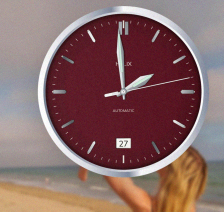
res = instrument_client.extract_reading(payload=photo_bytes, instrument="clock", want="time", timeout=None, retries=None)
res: 1:59:13
